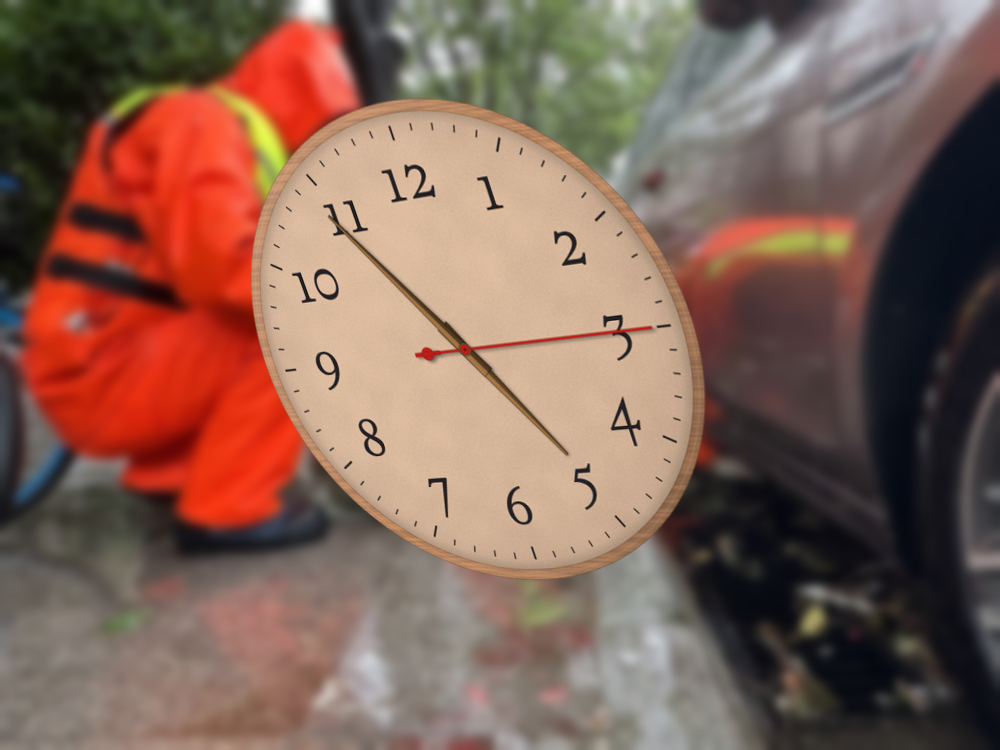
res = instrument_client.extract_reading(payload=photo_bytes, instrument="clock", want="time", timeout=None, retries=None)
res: 4:54:15
